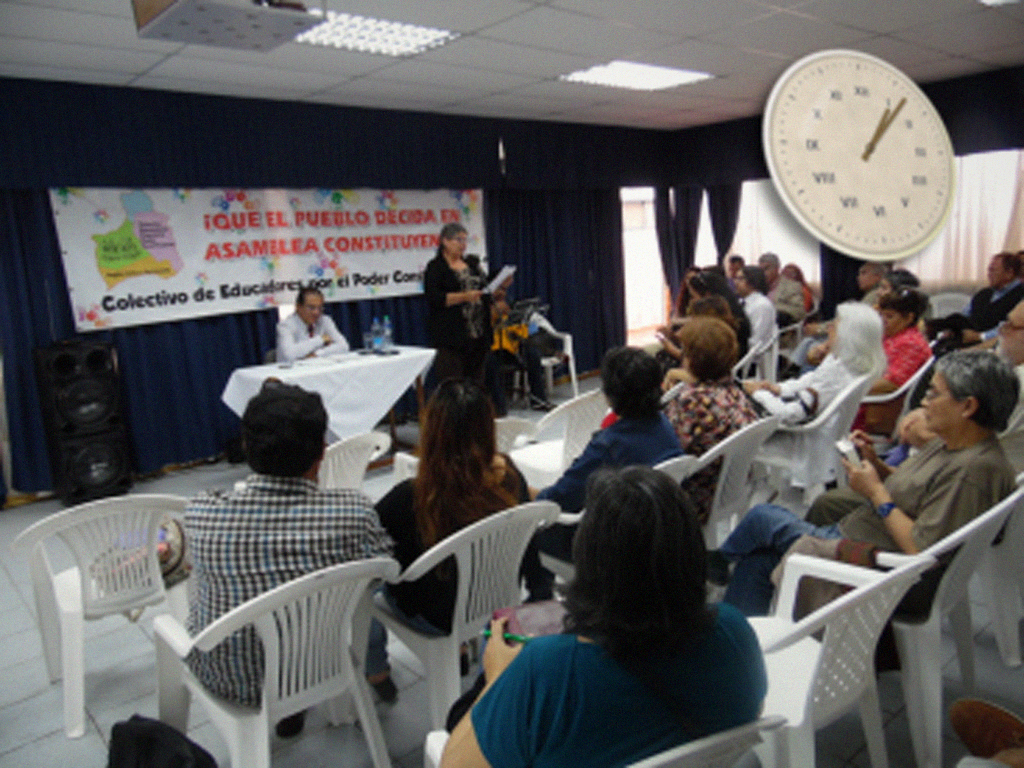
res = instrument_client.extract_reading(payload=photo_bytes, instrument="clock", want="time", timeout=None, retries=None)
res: 1:07
